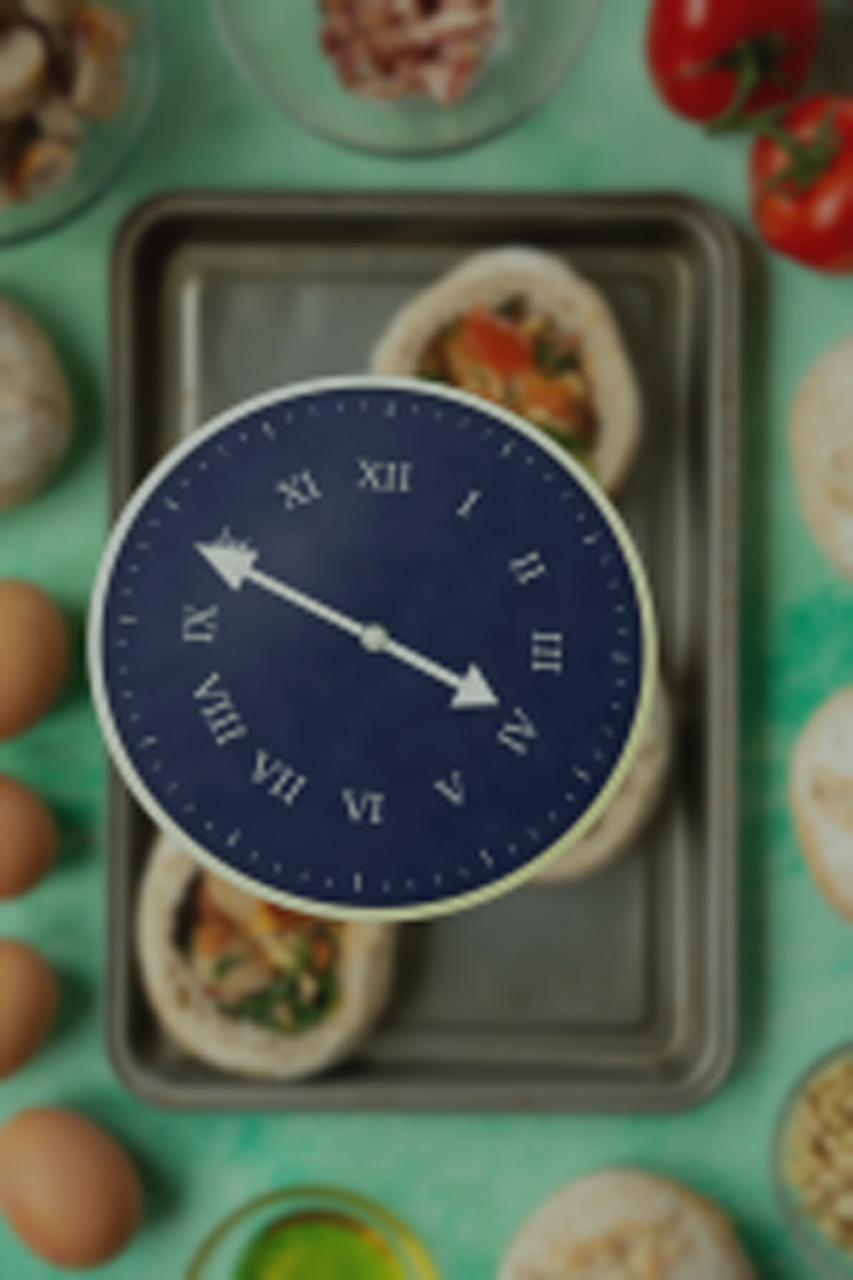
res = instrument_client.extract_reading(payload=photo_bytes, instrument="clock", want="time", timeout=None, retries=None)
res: 3:49
